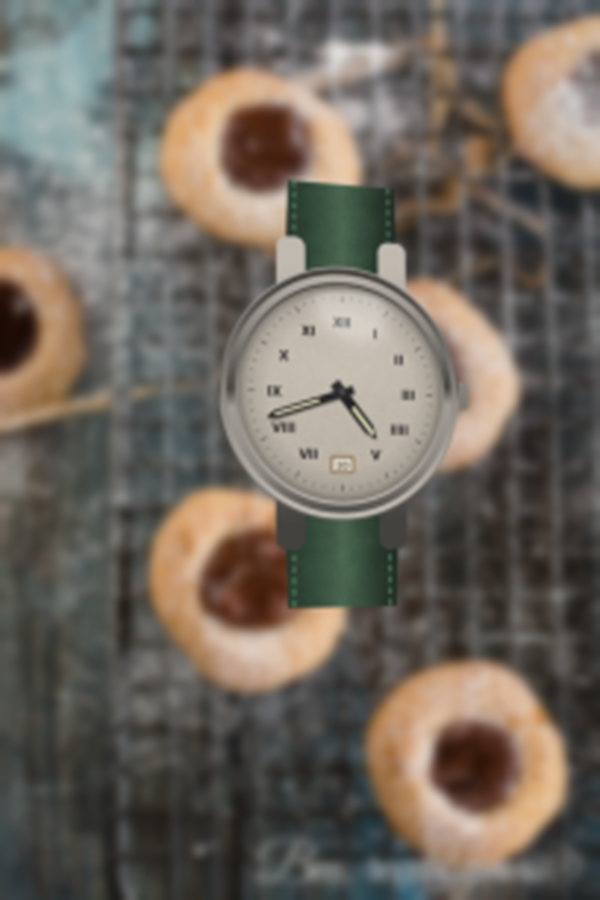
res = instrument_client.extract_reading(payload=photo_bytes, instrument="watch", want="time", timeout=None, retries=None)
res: 4:42
